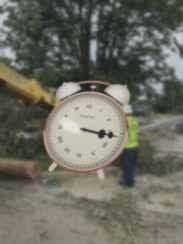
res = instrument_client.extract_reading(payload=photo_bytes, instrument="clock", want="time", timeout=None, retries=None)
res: 3:16
